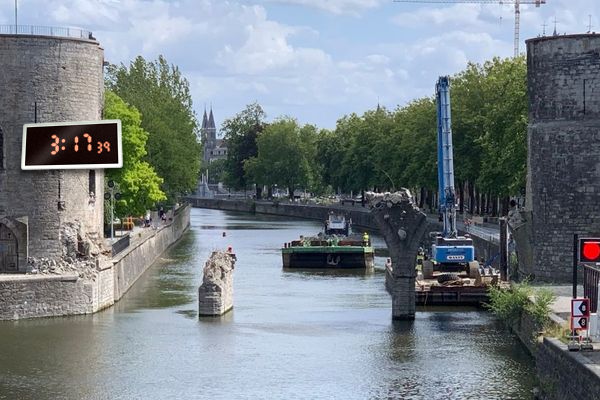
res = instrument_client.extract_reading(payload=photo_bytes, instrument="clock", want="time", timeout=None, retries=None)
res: 3:17:39
